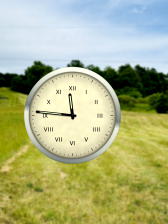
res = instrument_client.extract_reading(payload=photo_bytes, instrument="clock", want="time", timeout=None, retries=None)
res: 11:46
